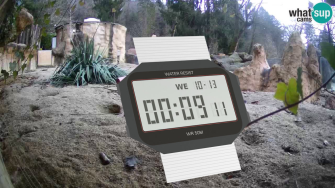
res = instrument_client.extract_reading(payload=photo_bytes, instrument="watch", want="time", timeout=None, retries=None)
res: 0:09:11
